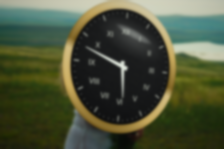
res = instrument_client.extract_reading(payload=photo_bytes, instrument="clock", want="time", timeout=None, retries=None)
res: 5:48
